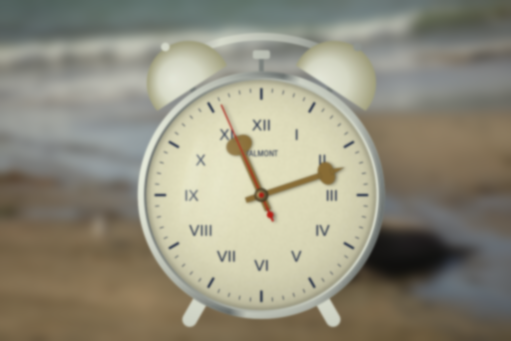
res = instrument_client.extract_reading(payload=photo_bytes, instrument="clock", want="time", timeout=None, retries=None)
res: 11:11:56
